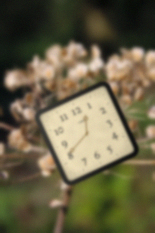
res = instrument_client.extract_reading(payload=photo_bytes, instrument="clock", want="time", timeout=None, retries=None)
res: 12:41
